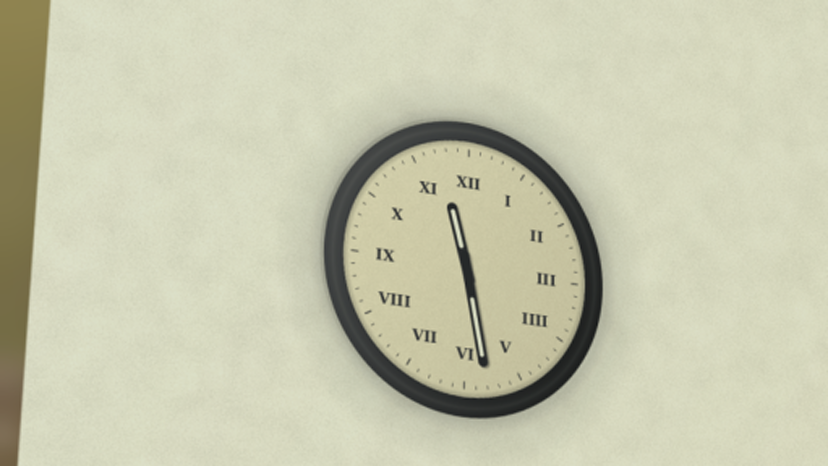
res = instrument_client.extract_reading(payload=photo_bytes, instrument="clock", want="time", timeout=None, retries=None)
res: 11:28
